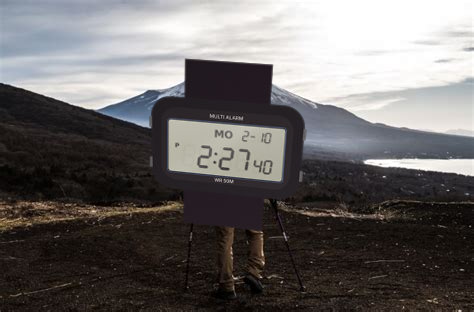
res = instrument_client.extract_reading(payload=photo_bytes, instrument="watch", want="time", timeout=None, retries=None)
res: 2:27:40
